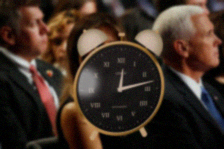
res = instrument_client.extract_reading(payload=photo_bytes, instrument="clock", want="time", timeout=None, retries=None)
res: 12:13
